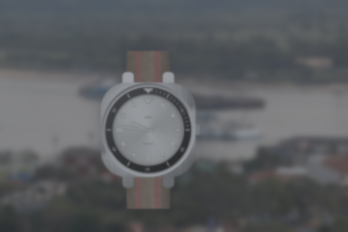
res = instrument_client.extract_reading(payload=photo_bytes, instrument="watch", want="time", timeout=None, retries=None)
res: 9:46
